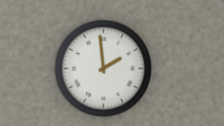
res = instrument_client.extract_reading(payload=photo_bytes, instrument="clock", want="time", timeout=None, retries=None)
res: 1:59
